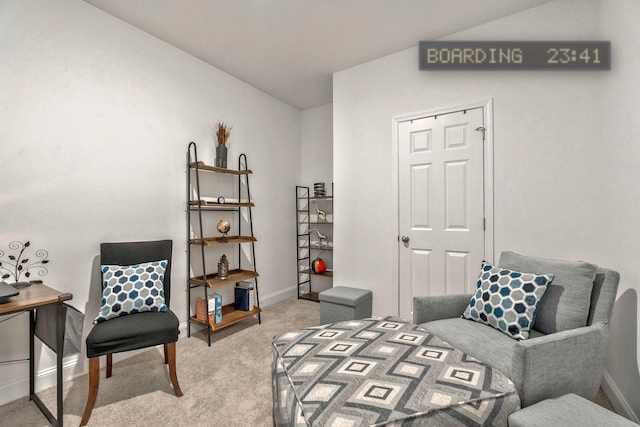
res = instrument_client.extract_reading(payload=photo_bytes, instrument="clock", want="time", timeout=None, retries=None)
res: 23:41
